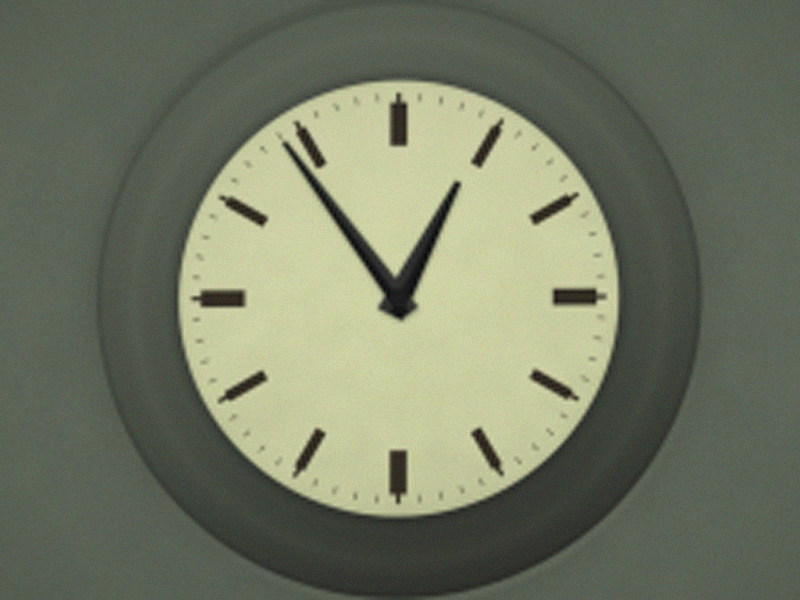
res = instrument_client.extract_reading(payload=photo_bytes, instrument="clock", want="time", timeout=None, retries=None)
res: 12:54
